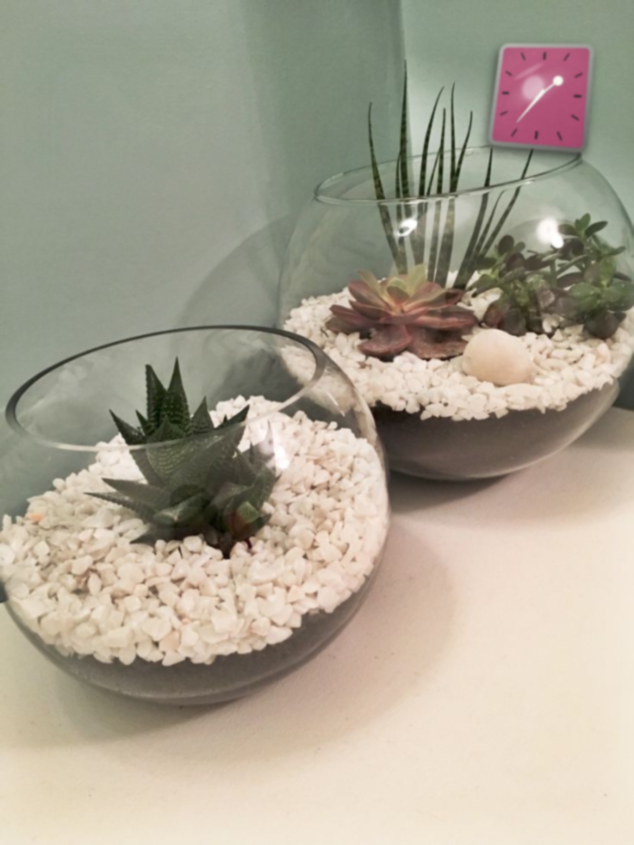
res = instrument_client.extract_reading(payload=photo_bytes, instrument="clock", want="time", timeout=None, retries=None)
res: 1:36
